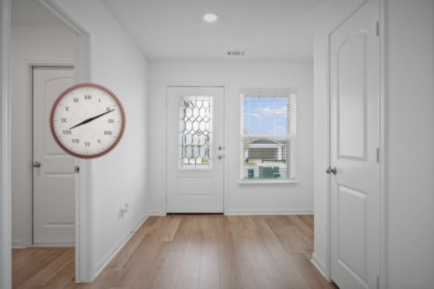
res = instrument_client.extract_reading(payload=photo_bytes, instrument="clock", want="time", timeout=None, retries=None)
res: 8:11
